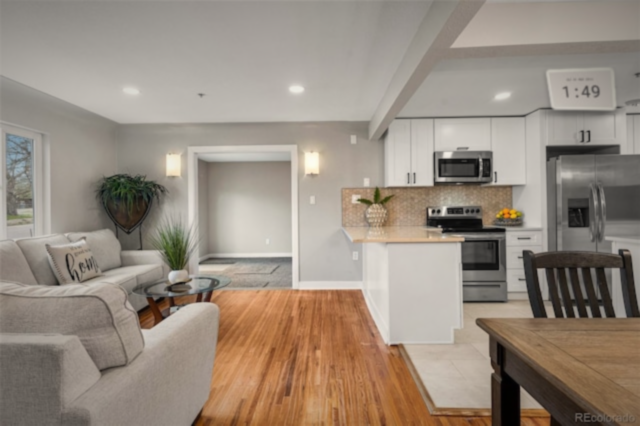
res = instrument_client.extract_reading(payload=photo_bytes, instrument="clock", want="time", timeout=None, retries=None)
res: 1:49
